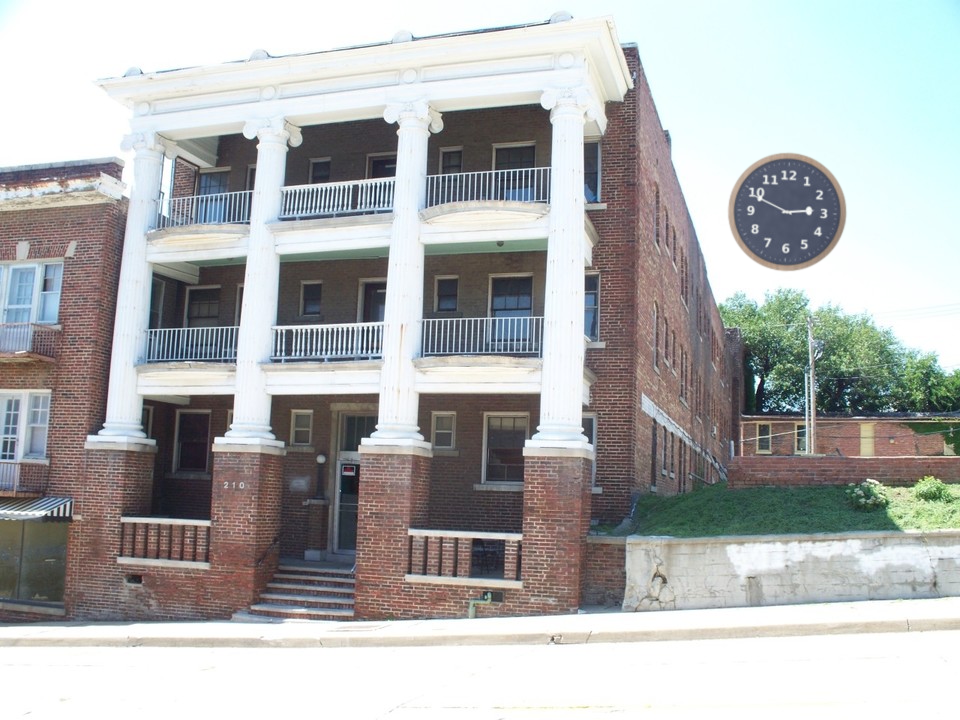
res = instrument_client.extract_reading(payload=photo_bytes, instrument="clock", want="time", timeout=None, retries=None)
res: 2:49
